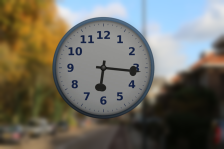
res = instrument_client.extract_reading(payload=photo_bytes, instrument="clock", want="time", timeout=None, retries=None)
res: 6:16
